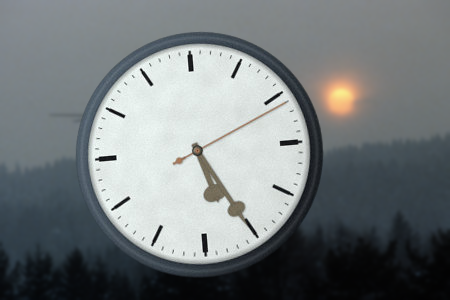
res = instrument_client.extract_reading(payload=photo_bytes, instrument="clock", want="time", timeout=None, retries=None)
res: 5:25:11
